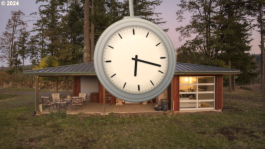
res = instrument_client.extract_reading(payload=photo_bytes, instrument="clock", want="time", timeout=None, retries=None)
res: 6:18
